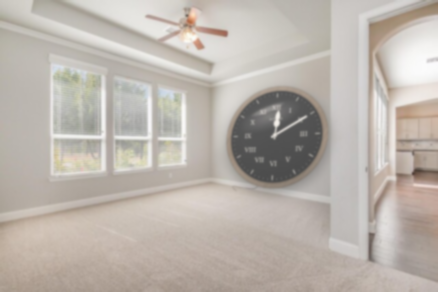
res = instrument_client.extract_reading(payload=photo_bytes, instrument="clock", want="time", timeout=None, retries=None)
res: 12:10
